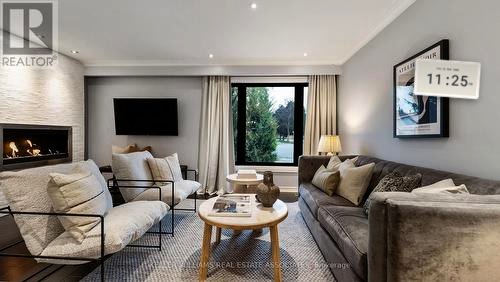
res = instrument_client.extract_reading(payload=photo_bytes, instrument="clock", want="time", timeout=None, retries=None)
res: 11:25
